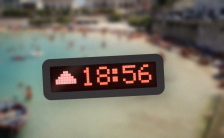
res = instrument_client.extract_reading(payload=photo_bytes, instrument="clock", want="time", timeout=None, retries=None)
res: 18:56
